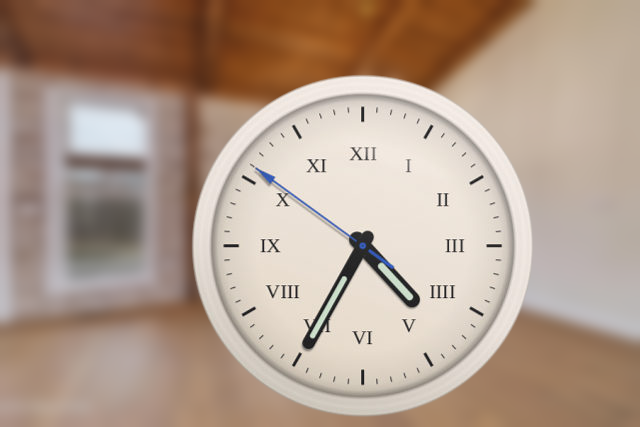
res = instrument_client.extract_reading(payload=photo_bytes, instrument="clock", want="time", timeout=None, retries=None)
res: 4:34:51
